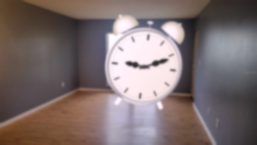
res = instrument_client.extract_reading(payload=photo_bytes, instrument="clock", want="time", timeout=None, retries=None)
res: 9:11
